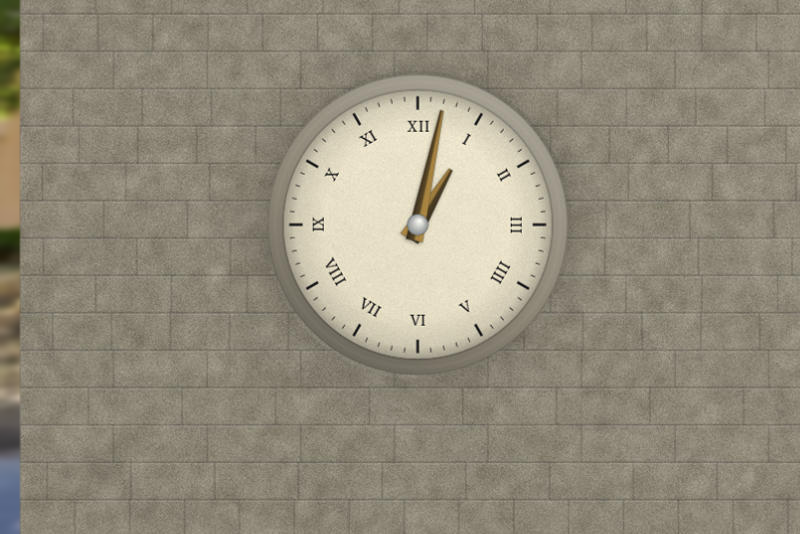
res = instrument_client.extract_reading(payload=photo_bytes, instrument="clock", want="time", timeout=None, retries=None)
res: 1:02
